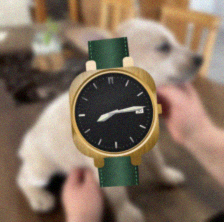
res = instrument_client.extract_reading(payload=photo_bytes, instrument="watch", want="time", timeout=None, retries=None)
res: 8:14
